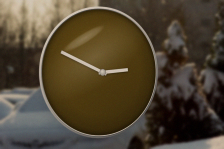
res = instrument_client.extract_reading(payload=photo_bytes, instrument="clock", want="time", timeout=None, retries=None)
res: 2:49
